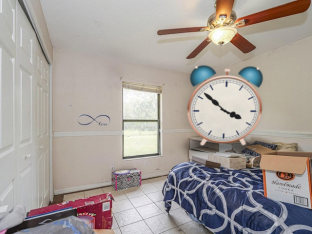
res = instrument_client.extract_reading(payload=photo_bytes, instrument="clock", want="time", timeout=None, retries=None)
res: 3:52
